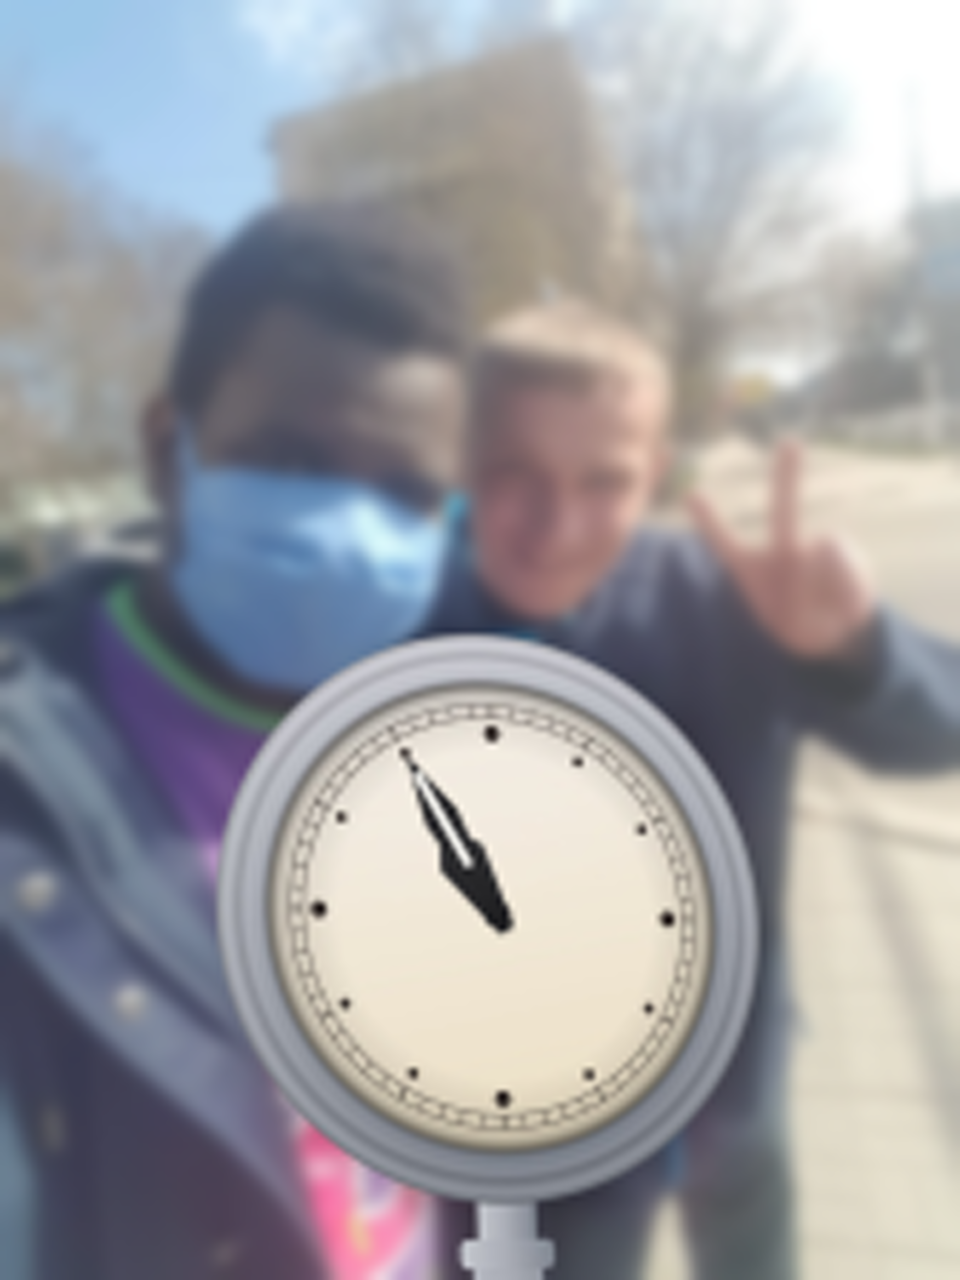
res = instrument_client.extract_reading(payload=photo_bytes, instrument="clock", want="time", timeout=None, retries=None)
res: 10:55
